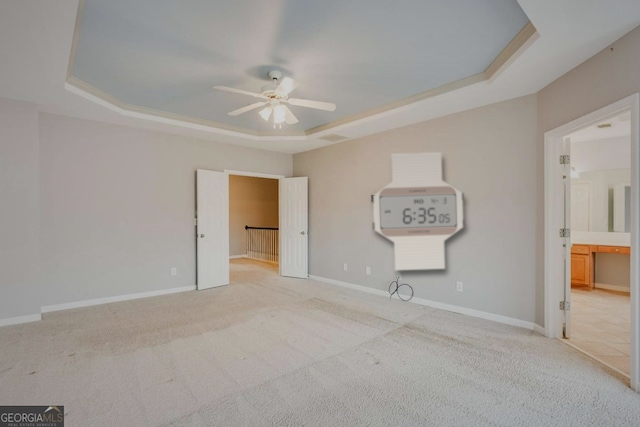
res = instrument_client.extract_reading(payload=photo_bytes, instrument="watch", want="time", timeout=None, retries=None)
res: 6:35
